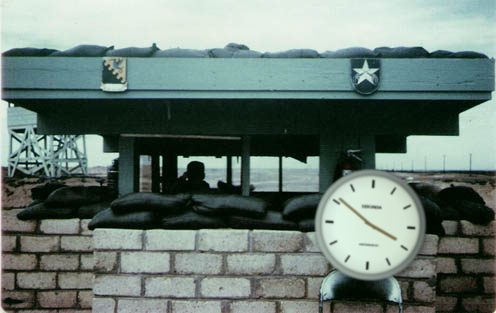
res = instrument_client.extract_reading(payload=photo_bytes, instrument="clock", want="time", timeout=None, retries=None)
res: 3:51
